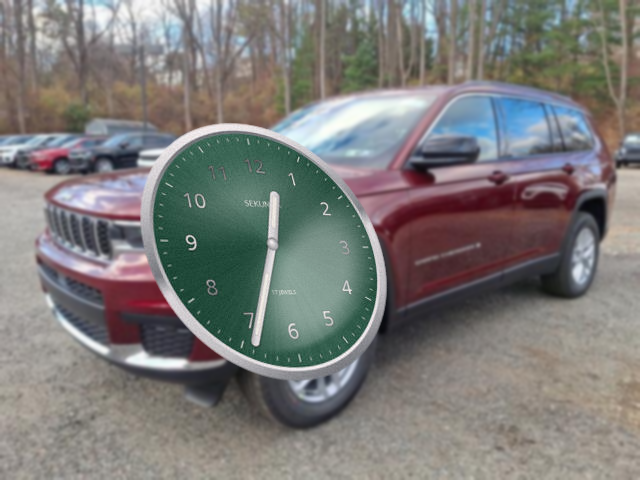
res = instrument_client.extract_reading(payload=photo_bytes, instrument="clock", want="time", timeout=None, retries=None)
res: 12:34
